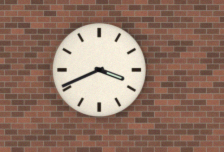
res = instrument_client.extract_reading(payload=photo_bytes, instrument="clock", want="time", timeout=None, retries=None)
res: 3:41
